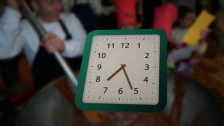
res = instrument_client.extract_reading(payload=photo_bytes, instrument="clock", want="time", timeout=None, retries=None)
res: 7:26
